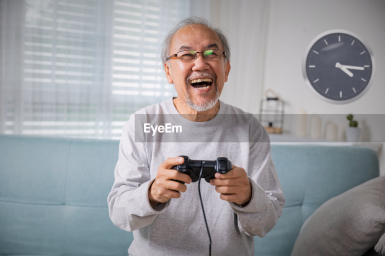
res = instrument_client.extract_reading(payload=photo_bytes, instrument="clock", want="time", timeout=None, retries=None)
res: 4:16
